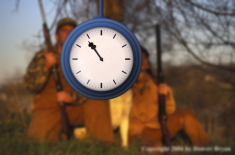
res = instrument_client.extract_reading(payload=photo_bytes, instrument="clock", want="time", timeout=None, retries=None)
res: 10:54
